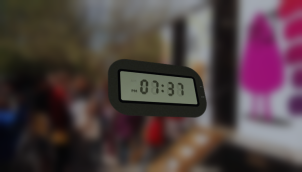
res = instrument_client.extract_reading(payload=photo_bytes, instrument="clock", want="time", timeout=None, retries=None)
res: 7:37
